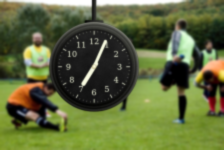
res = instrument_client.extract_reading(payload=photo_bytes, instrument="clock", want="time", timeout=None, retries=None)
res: 7:04
